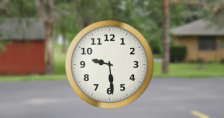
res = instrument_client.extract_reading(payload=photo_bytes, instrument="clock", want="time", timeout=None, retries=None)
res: 9:29
